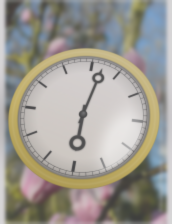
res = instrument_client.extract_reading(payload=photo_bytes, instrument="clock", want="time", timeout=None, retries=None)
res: 6:02
